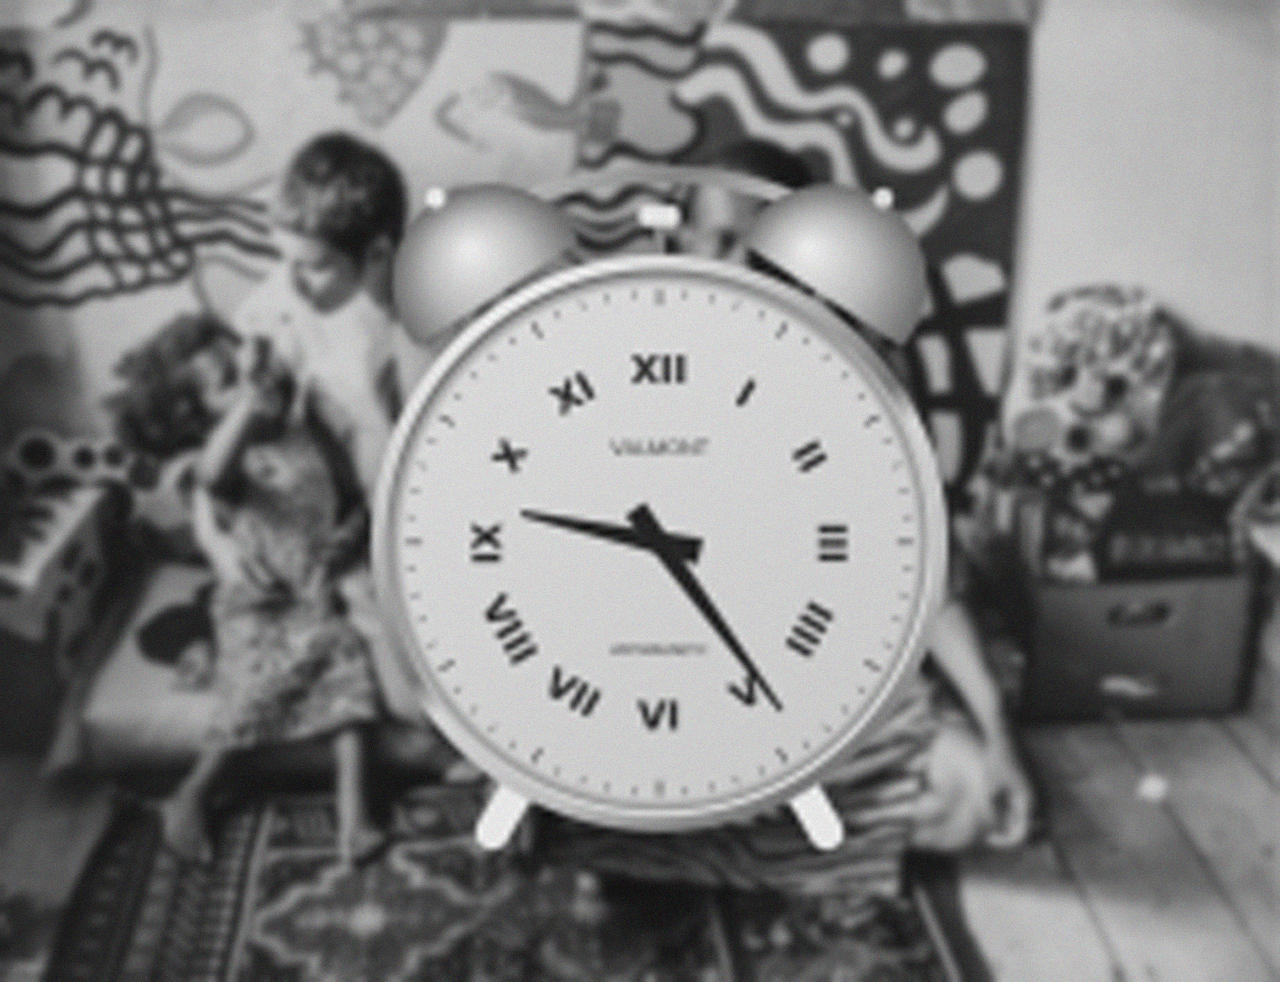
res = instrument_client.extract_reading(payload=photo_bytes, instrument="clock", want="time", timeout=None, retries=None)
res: 9:24
